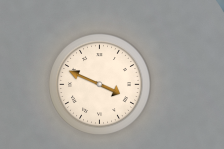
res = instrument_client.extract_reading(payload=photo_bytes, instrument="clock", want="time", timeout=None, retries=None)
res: 3:49
